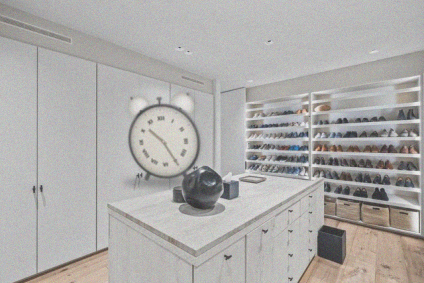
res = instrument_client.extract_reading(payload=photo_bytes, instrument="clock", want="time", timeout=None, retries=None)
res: 10:25
